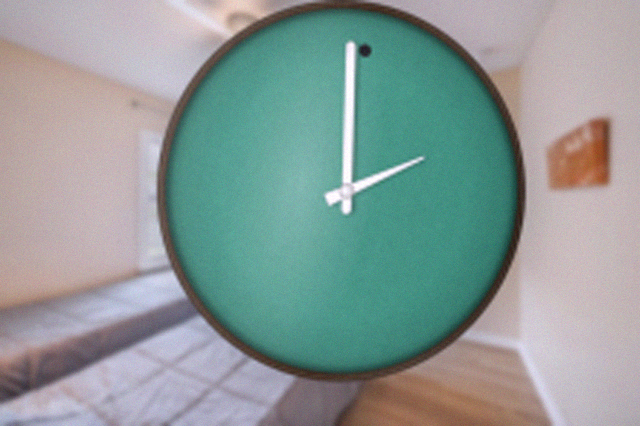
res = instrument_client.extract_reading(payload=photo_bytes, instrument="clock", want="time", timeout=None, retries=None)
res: 1:59
